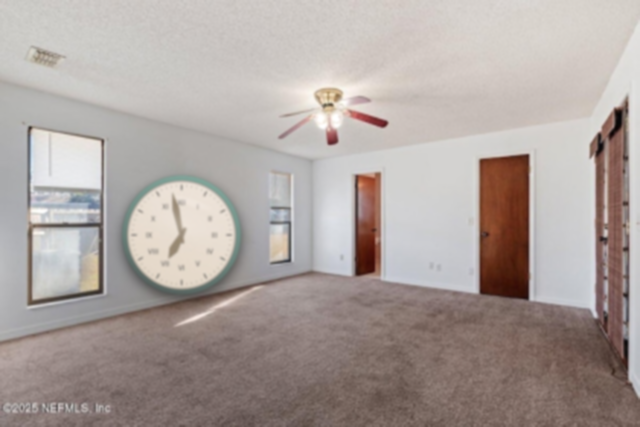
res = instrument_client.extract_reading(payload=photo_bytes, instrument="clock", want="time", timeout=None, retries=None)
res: 6:58
